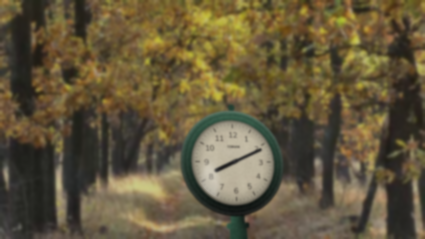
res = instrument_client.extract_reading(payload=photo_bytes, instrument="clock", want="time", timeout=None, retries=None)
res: 8:11
